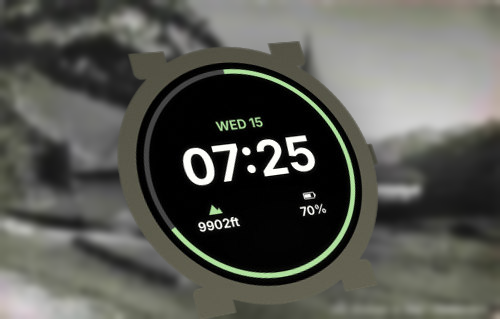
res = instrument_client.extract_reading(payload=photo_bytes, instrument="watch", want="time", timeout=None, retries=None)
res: 7:25
